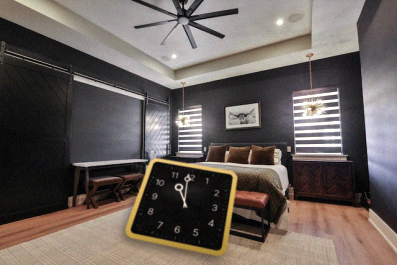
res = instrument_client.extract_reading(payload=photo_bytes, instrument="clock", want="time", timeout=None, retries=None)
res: 10:59
